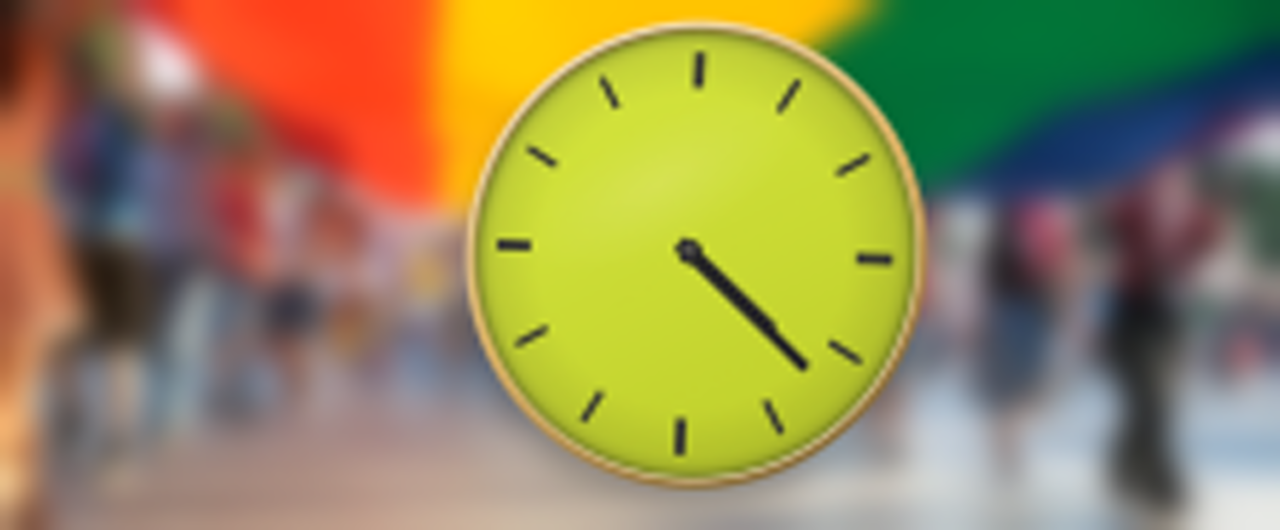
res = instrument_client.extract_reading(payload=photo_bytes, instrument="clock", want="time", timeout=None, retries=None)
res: 4:22
